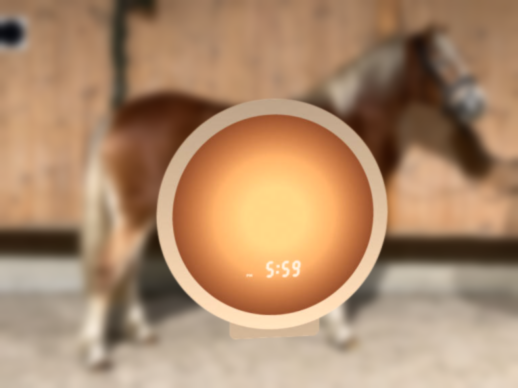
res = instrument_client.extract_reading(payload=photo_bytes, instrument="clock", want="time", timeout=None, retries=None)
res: 5:59
